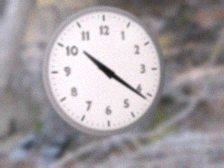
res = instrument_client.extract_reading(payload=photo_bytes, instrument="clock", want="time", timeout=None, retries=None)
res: 10:21
